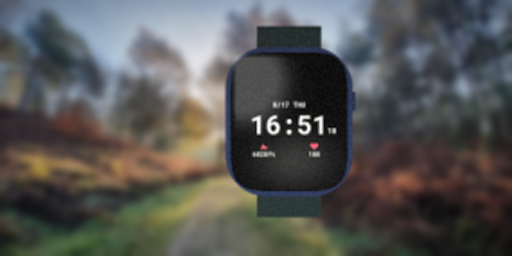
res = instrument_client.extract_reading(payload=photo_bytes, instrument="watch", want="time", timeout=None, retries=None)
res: 16:51
